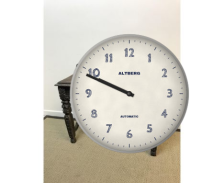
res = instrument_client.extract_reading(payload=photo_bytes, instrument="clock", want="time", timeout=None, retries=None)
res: 9:49
